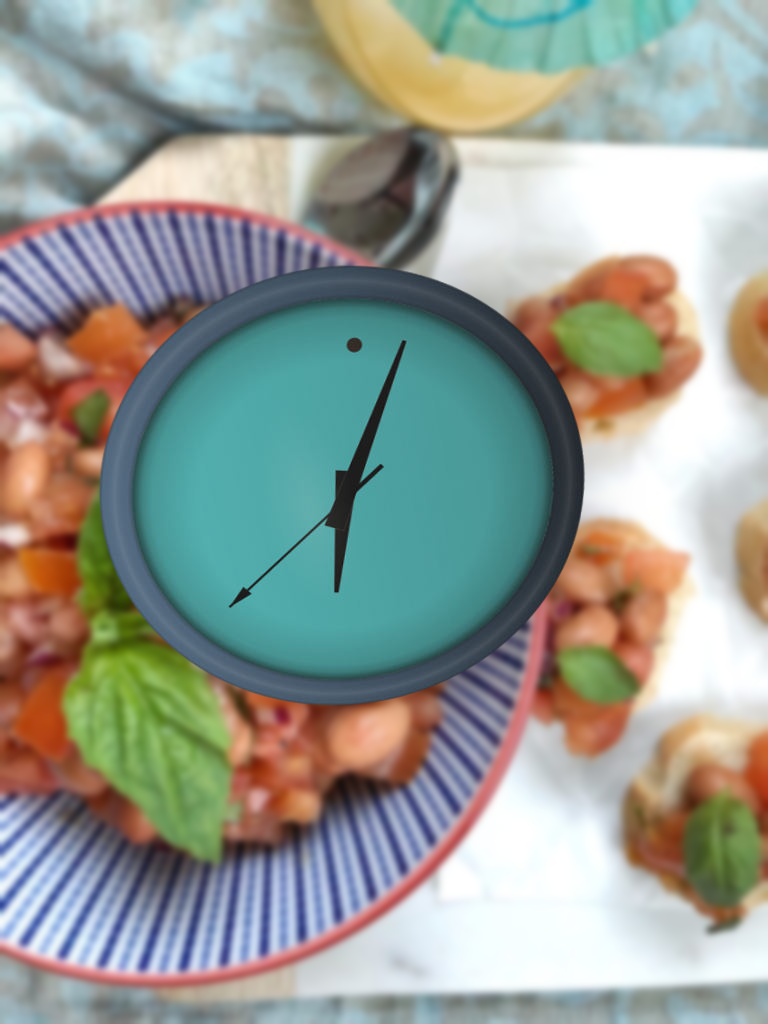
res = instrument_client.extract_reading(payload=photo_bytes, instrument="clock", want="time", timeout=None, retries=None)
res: 6:02:37
